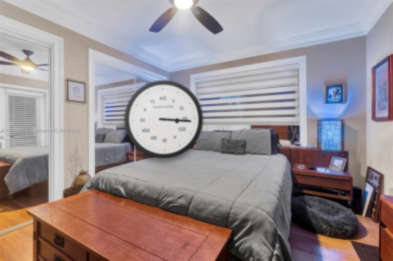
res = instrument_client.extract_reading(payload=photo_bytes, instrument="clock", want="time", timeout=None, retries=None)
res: 3:16
